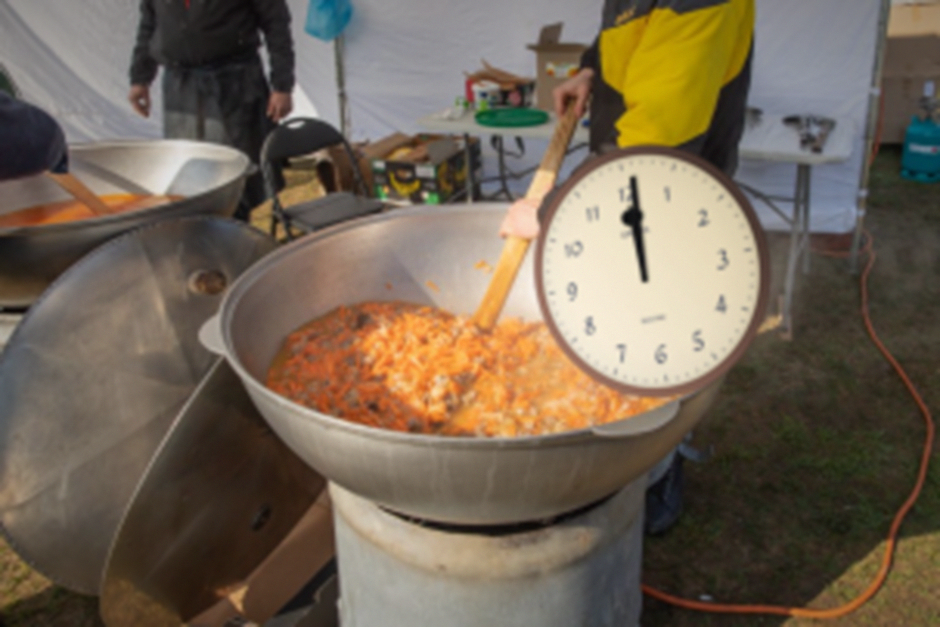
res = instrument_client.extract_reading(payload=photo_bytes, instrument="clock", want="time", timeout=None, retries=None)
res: 12:01
